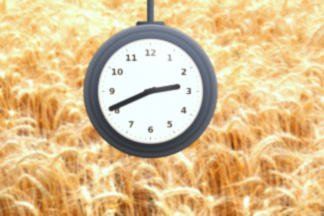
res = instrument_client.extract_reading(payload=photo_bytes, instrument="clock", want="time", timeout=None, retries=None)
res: 2:41
